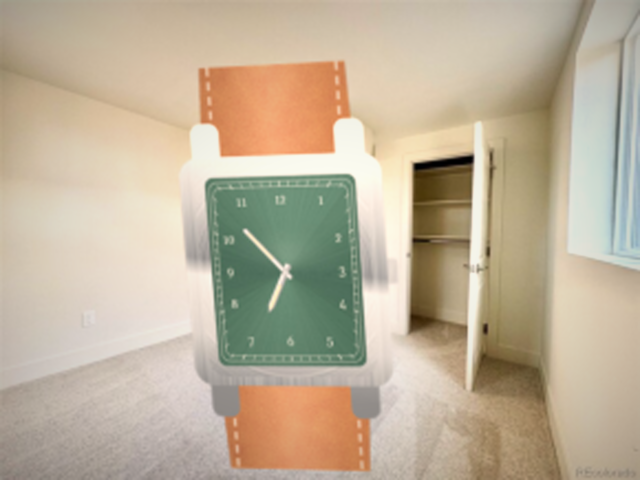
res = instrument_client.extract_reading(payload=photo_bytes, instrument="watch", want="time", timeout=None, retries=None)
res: 6:53
